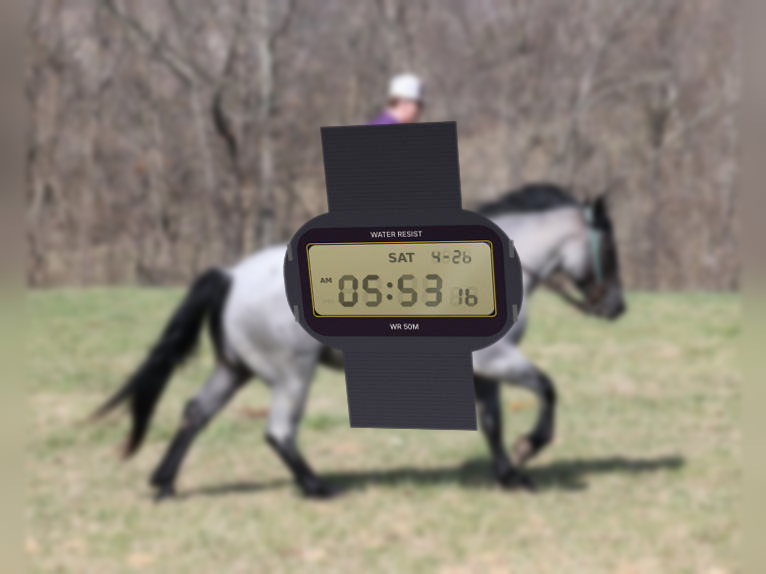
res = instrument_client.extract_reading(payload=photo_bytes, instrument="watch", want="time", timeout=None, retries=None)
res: 5:53:16
